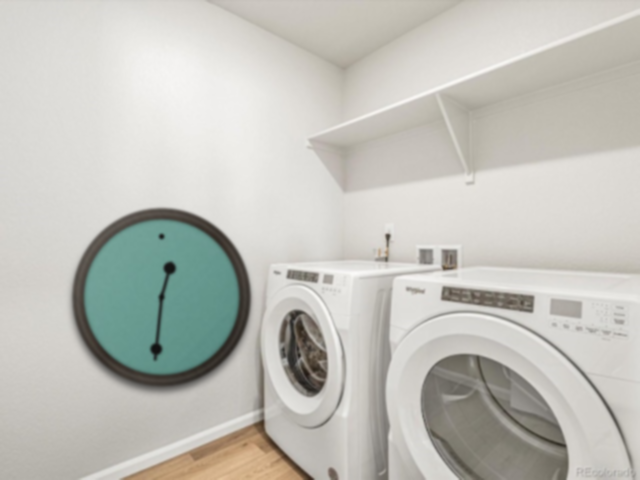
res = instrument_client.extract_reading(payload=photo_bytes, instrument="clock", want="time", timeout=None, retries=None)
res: 12:31
